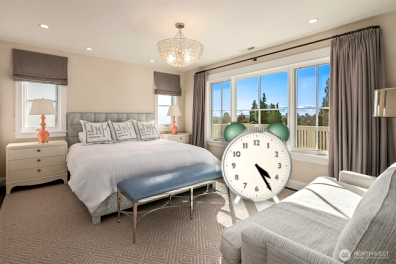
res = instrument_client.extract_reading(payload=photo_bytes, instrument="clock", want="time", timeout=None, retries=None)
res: 4:25
